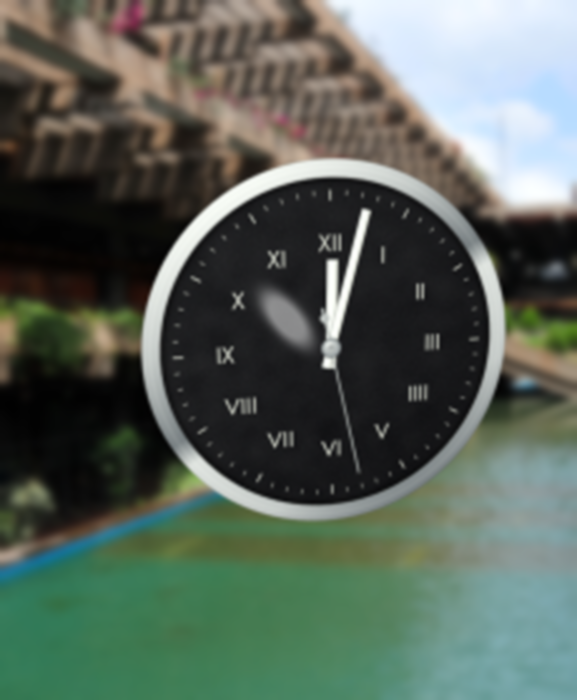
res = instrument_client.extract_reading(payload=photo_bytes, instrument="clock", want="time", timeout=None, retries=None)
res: 12:02:28
